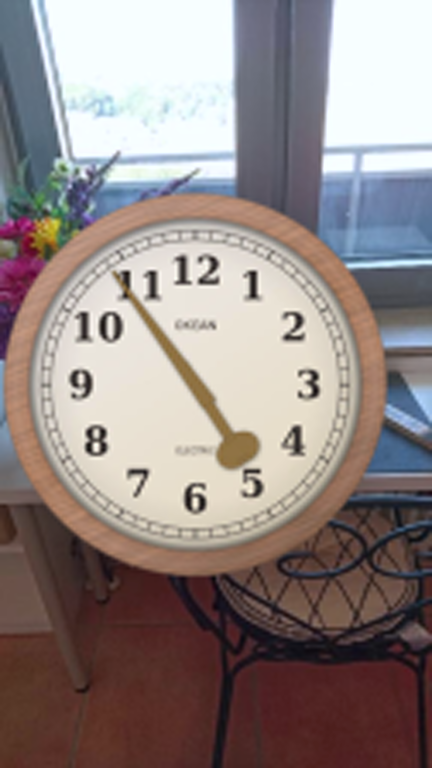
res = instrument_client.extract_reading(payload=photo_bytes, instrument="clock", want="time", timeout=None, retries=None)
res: 4:54
